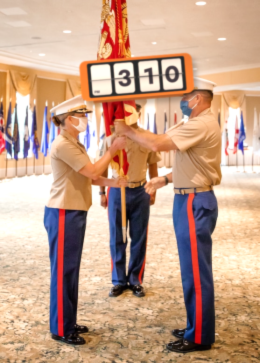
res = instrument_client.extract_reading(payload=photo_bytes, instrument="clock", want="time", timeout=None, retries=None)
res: 3:10
